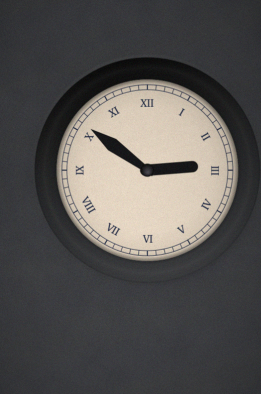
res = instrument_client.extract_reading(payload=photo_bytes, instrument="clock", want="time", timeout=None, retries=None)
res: 2:51
